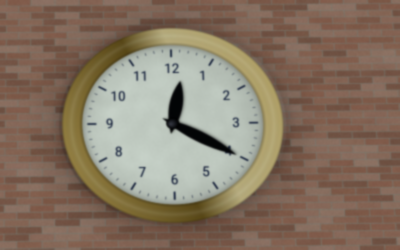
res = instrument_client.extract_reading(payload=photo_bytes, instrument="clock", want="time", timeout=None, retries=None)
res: 12:20
